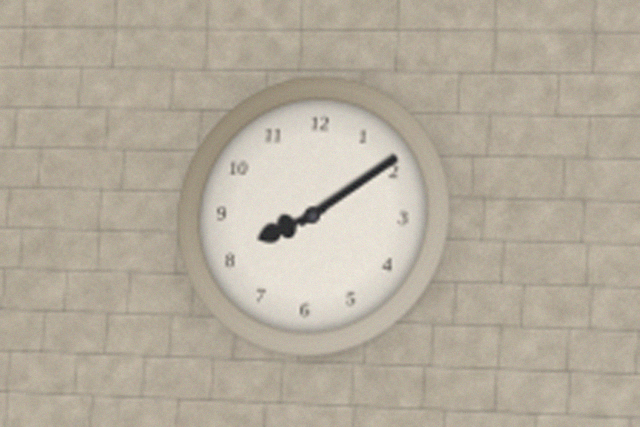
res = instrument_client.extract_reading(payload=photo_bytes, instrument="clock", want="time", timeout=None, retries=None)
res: 8:09
